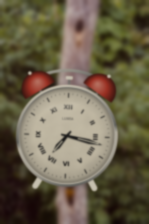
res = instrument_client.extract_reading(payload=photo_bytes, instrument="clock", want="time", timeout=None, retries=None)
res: 7:17
